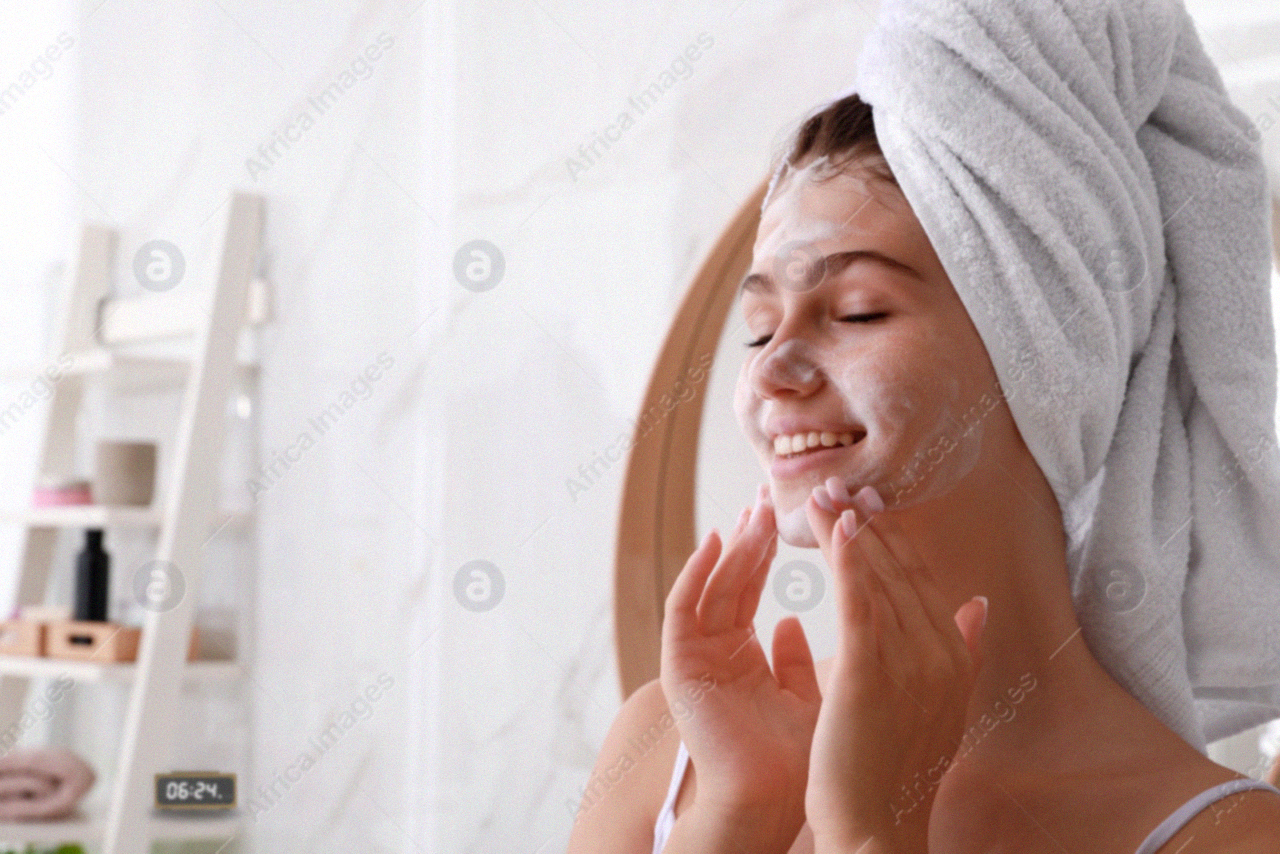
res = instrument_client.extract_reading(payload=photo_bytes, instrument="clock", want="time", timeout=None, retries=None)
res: 6:24
